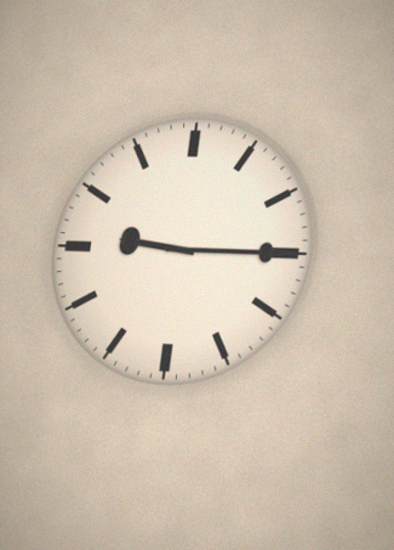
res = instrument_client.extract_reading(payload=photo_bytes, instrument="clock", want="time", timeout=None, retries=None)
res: 9:15
